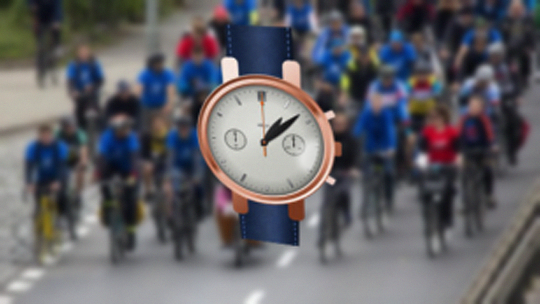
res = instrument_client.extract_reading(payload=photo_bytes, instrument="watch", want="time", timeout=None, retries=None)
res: 1:08
